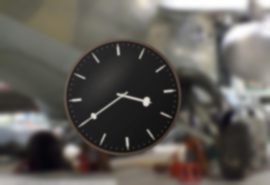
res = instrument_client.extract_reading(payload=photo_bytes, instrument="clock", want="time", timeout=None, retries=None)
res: 3:40
